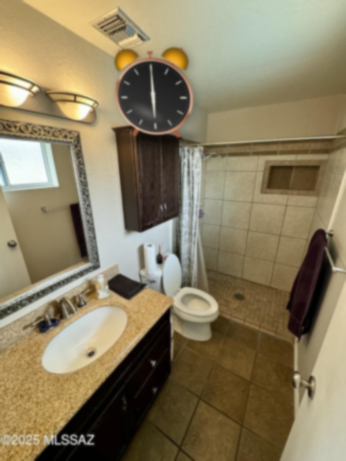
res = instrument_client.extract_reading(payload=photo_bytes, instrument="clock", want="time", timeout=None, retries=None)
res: 6:00
